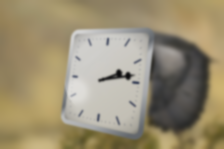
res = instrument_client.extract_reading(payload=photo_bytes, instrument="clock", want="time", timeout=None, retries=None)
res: 2:13
